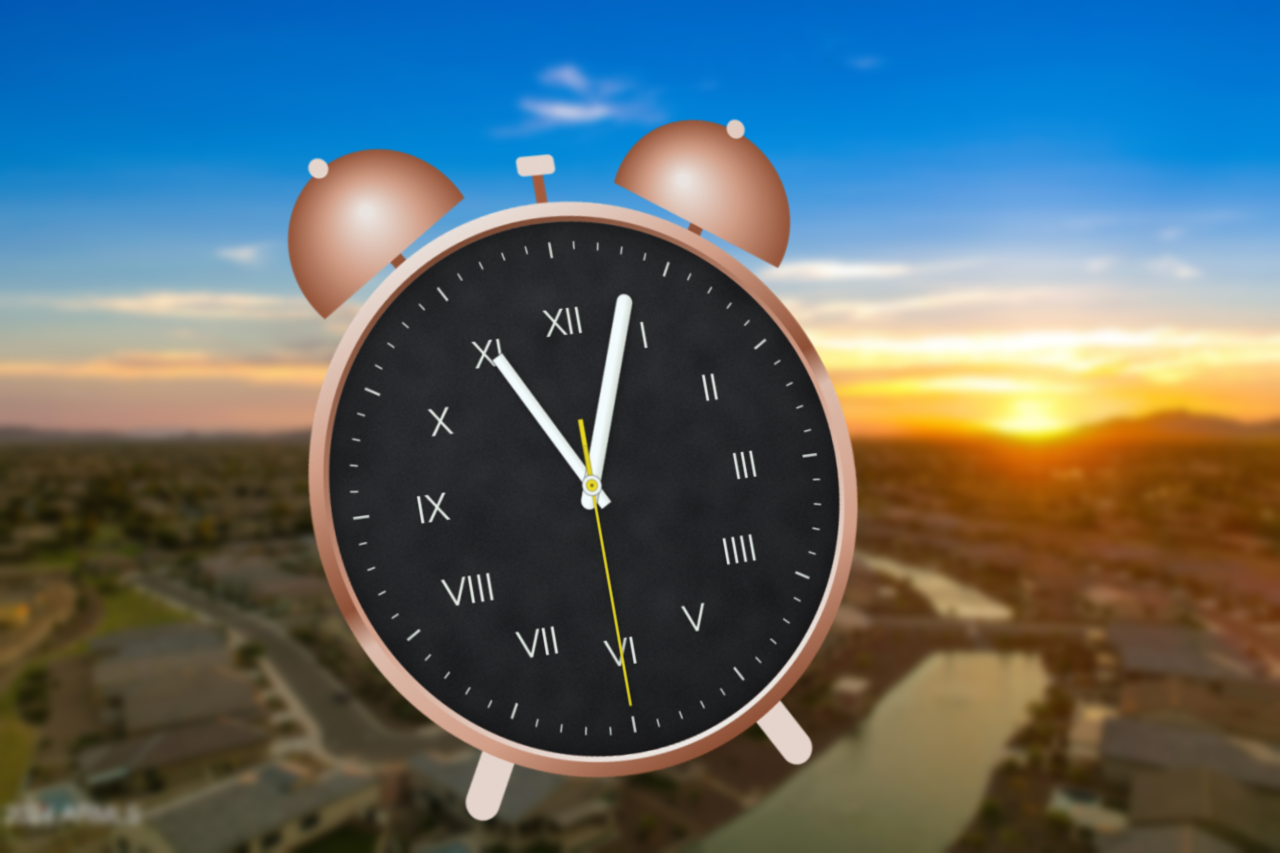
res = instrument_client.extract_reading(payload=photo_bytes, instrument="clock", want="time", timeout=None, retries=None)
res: 11:03:30
